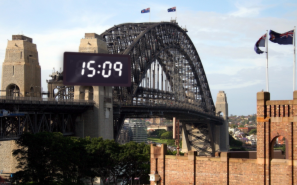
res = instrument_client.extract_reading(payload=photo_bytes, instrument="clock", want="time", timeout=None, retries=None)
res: 15:09
